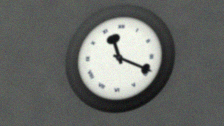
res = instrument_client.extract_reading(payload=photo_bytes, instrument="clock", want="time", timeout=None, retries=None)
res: 11:19
